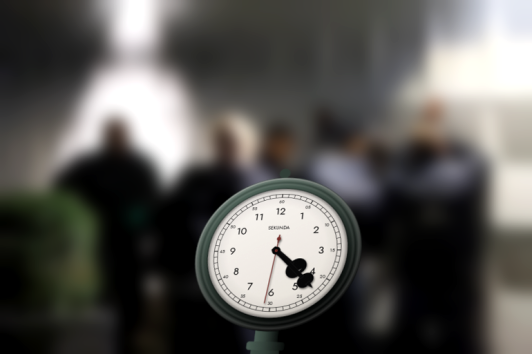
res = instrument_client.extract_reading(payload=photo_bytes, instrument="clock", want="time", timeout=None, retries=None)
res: 4:22:31
